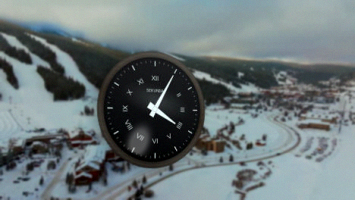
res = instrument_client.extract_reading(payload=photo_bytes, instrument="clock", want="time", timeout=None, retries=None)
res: 4:05
